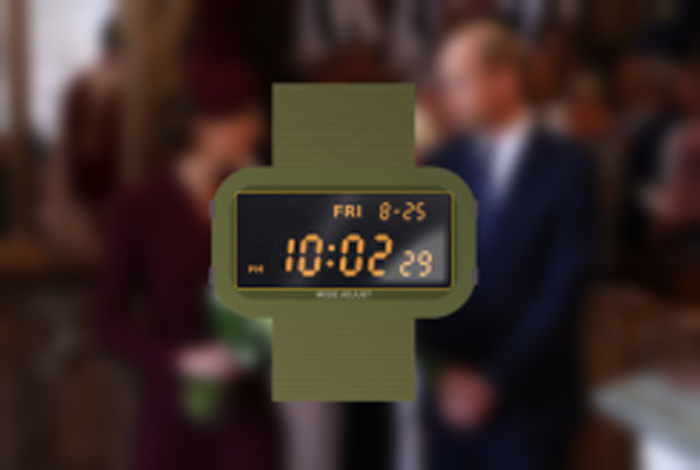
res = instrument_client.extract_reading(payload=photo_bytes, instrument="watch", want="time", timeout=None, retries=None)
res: 10:02:29
